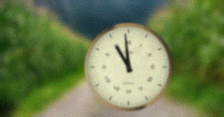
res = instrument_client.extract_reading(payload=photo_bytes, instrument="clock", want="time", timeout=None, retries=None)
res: 10:59
